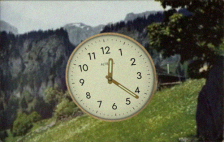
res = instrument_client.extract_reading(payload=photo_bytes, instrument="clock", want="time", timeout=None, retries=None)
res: 12:22
